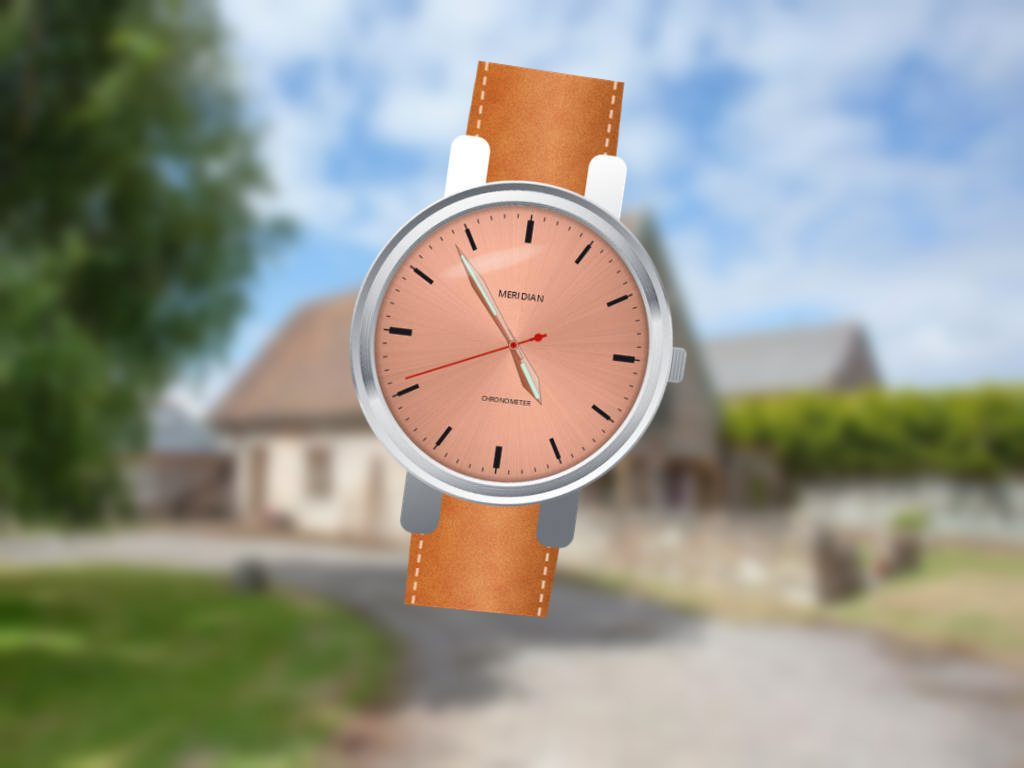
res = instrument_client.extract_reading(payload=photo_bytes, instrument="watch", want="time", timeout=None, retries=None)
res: 4:53:41
